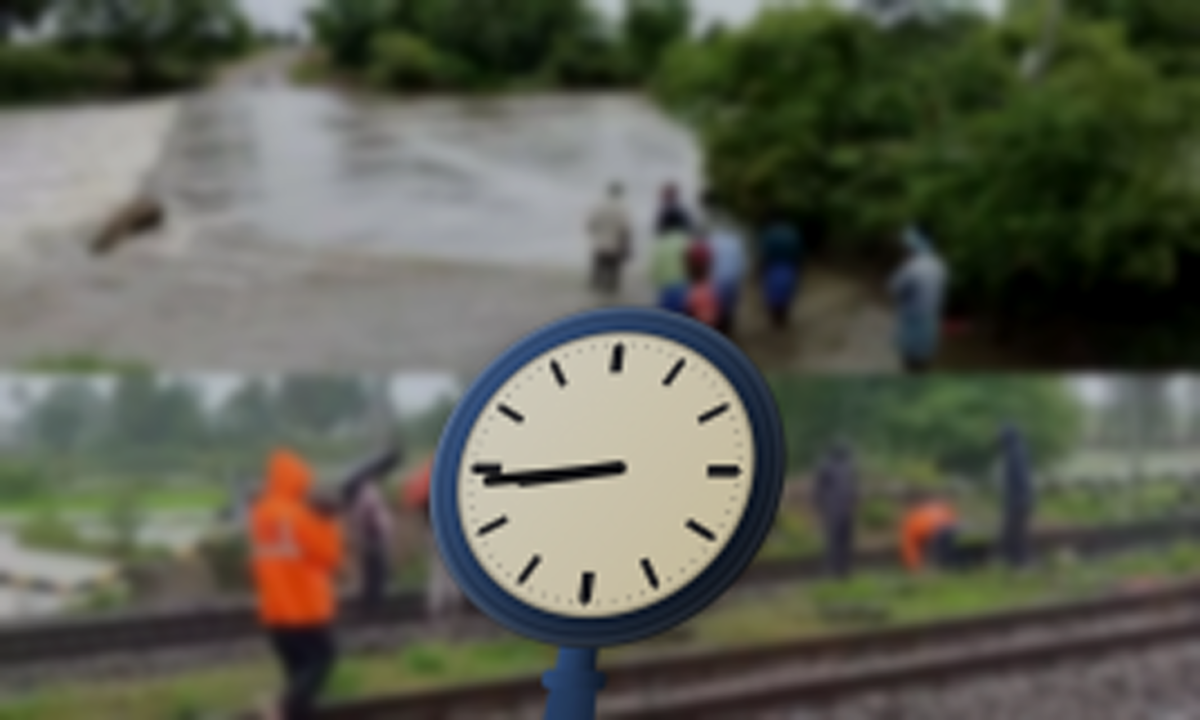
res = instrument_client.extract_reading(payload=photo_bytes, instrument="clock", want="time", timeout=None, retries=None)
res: 8:44
